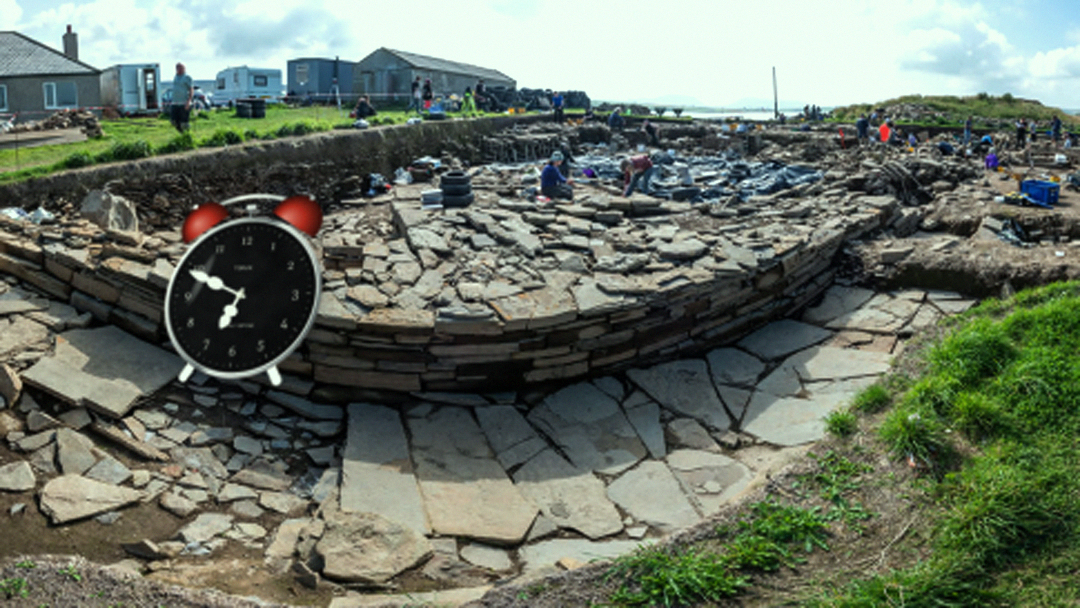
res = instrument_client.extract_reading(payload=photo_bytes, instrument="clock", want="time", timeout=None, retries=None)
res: 6:49
